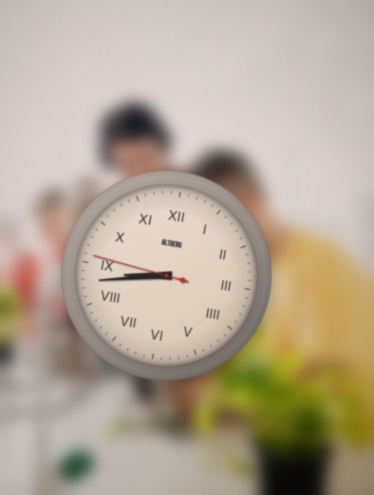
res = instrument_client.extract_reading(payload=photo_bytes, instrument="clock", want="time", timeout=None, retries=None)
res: 8:42:46
